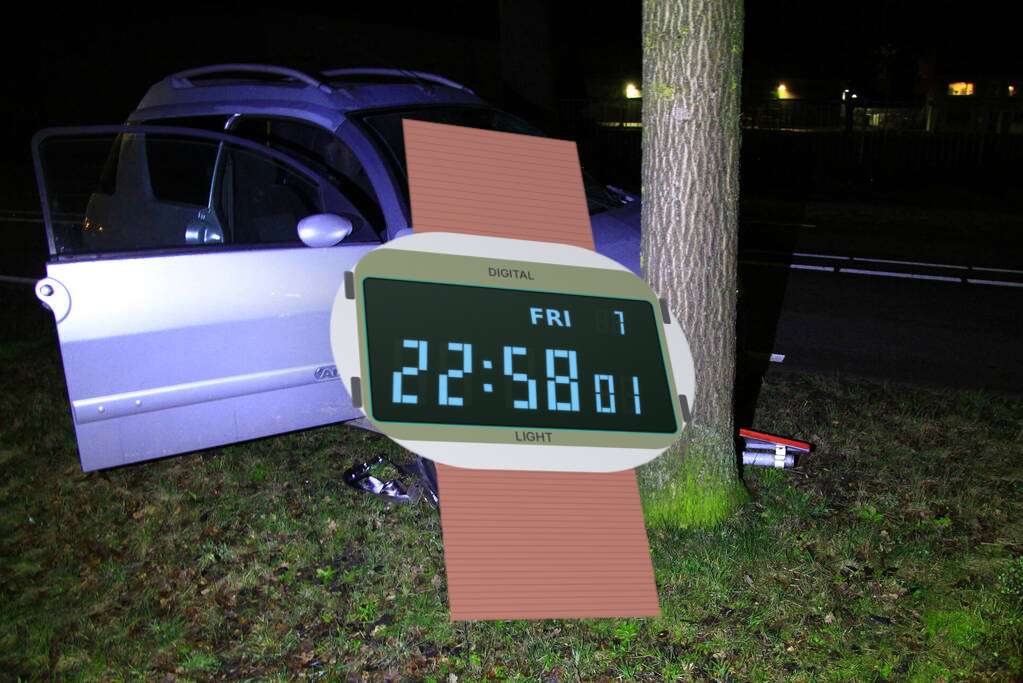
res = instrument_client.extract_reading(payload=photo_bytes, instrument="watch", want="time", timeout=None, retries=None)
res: 22:58:01
